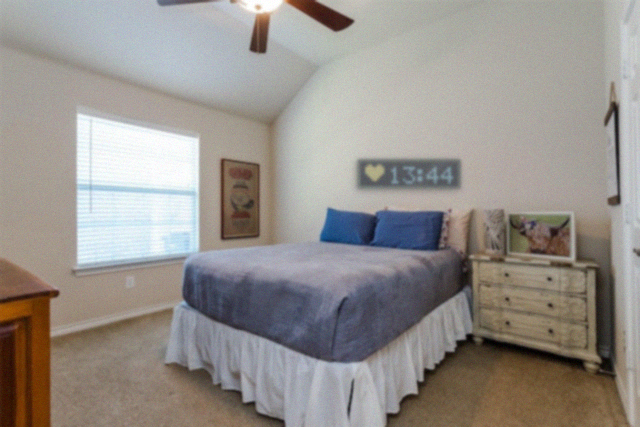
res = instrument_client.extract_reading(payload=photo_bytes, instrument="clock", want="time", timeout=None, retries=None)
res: 13:44
